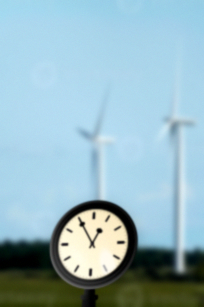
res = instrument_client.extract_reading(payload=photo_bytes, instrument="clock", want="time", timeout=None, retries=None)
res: 12:55
